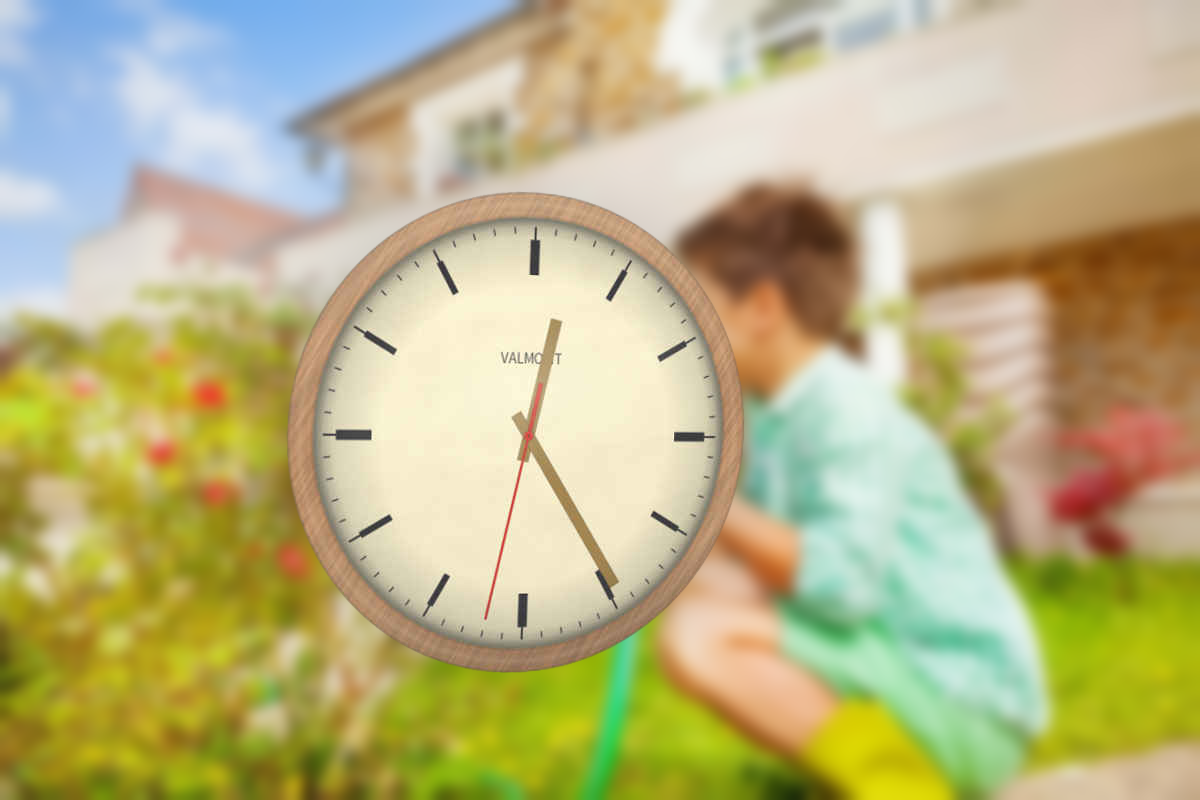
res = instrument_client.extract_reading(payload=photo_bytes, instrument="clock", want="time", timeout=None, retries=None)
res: 12:24:32
